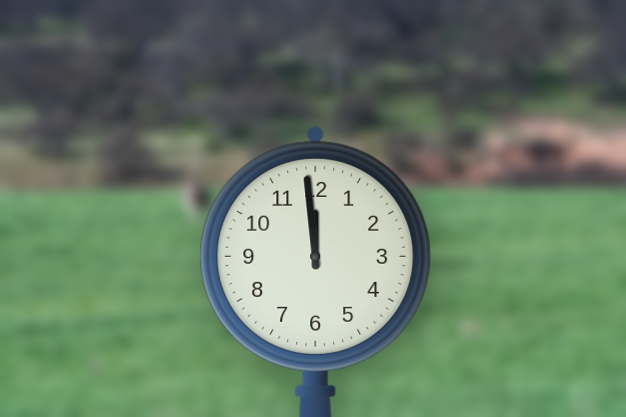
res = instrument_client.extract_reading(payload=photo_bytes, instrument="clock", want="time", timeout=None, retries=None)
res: 11:59
